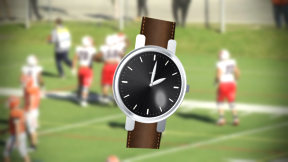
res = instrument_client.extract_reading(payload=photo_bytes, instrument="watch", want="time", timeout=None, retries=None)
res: 2:01
